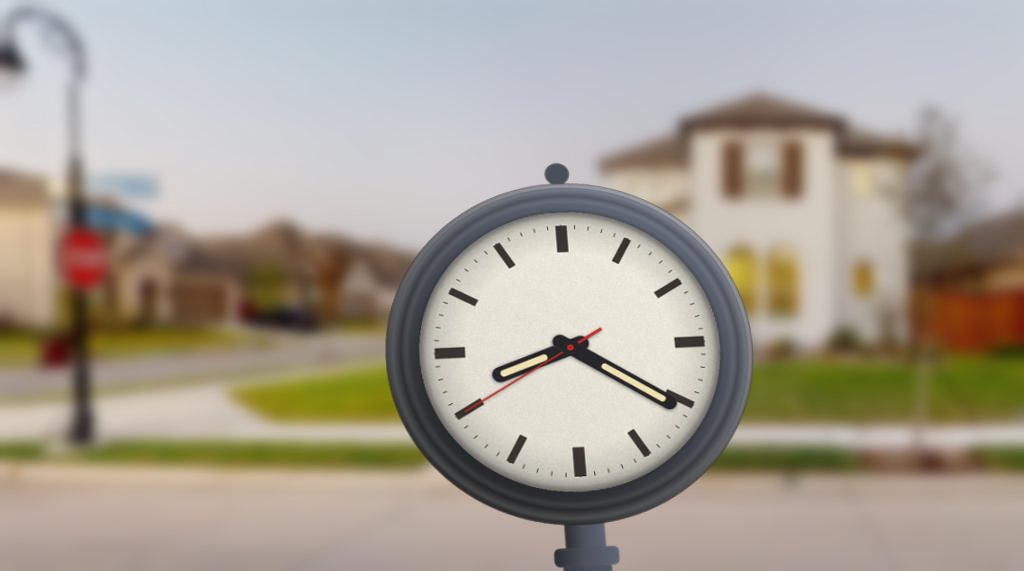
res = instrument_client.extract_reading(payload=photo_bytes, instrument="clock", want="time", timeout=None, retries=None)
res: 8:20:40
